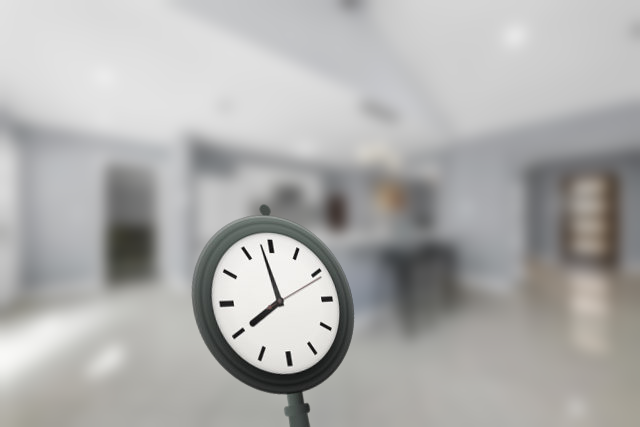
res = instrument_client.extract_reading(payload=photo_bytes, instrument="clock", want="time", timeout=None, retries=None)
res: 7:58:11
